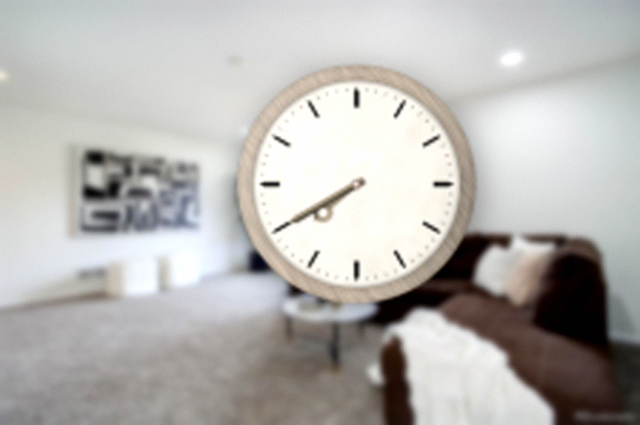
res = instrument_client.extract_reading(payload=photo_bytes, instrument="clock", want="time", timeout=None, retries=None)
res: 7:40
